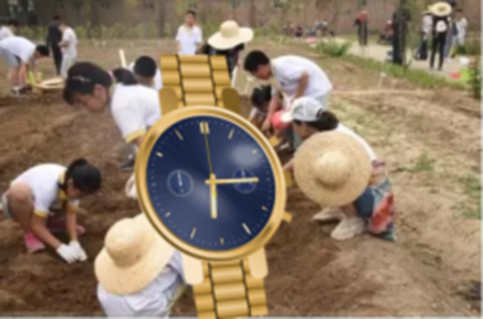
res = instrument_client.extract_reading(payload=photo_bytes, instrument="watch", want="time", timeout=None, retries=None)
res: 6:15
